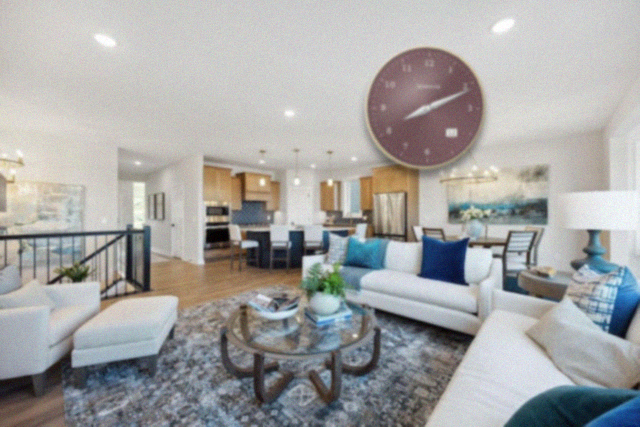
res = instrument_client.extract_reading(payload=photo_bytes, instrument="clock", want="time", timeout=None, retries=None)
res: 8:11
